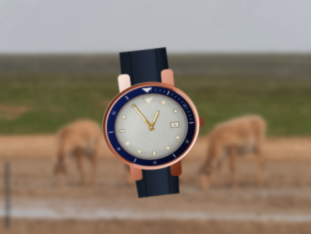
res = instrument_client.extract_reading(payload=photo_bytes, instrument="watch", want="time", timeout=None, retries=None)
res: 12:55
